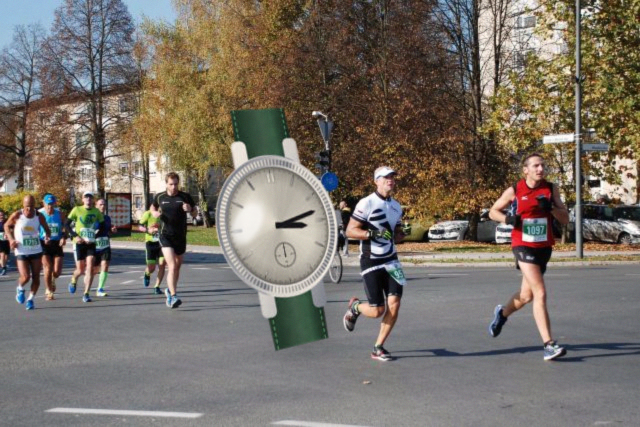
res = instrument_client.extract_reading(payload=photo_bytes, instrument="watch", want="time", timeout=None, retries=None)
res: 3:13
